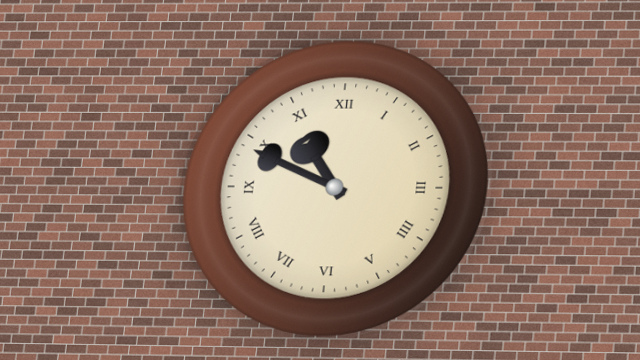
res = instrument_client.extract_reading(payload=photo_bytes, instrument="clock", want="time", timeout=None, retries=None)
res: 10:49
